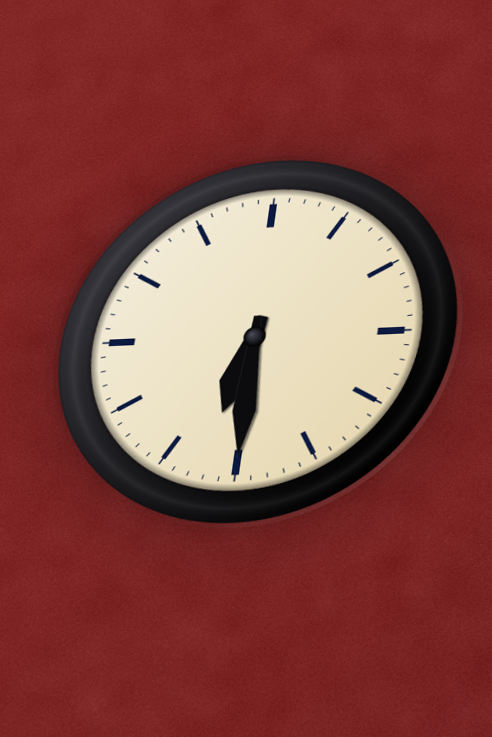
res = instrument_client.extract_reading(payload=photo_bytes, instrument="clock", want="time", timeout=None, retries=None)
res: 6:30
